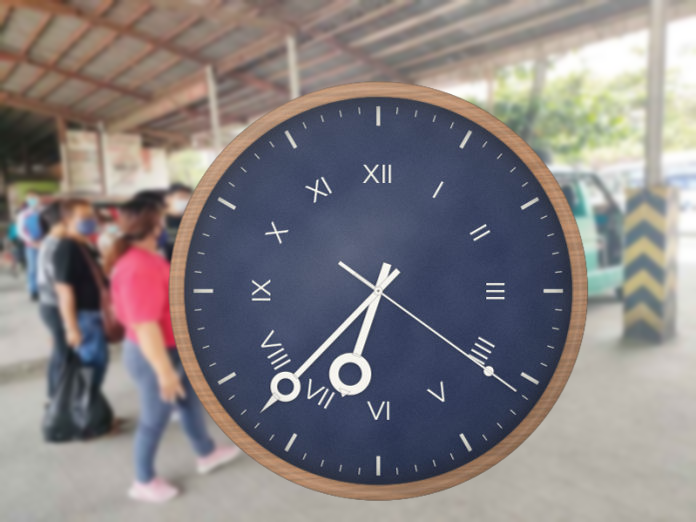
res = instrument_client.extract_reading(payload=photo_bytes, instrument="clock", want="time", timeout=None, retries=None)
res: 6:37:21
